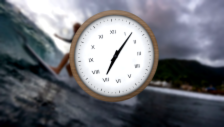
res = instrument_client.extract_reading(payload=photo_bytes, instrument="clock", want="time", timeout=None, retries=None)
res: 7:07
